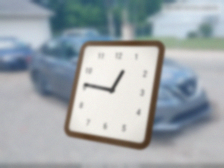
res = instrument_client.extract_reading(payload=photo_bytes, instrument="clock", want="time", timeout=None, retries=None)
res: 12:46
